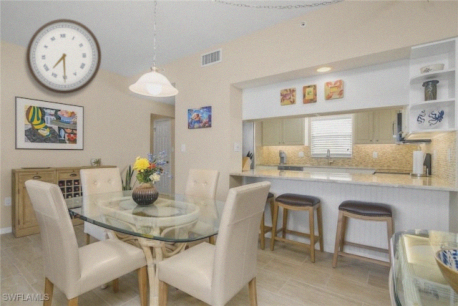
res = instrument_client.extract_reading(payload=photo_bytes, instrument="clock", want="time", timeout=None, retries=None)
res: 7:30
